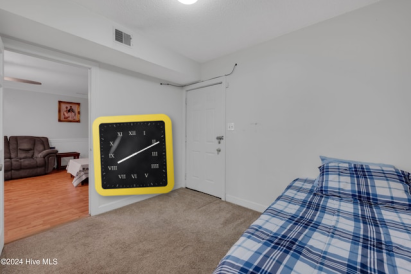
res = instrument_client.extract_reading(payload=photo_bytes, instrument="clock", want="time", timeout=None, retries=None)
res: 8:11
